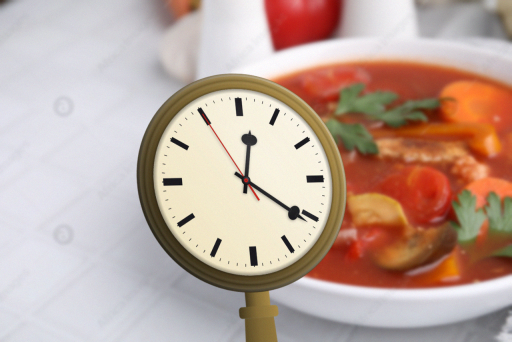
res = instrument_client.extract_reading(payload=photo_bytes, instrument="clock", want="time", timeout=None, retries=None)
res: 12:20:55
